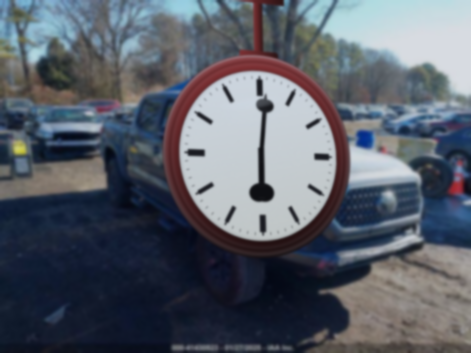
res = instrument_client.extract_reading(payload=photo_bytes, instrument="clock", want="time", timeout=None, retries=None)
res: 6:01
